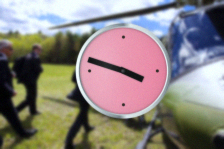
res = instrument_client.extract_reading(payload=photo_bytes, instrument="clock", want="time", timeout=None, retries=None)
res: 3:48
